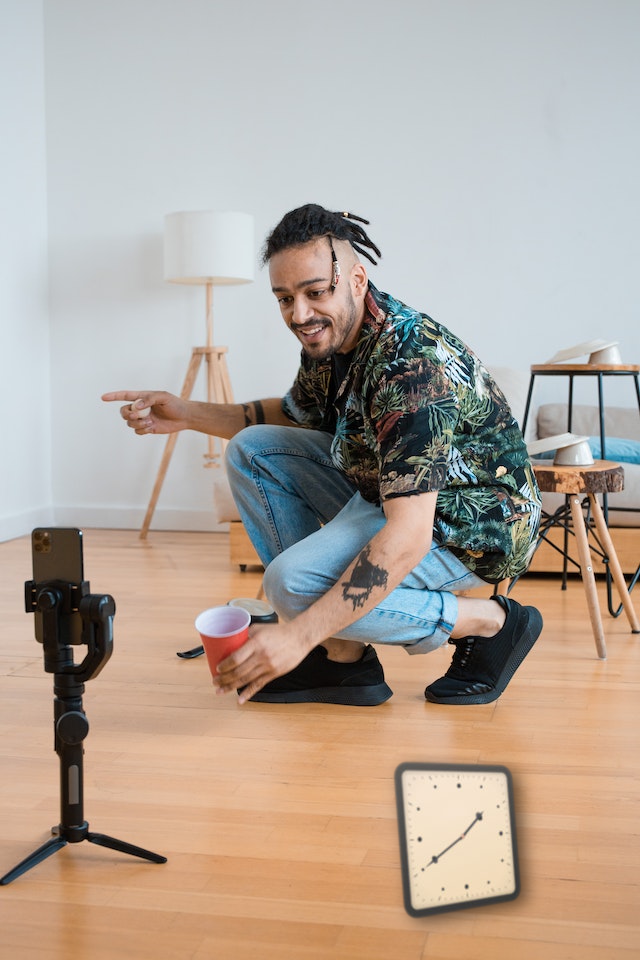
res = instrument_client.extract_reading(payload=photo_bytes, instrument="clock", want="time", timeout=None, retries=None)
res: 1:40
